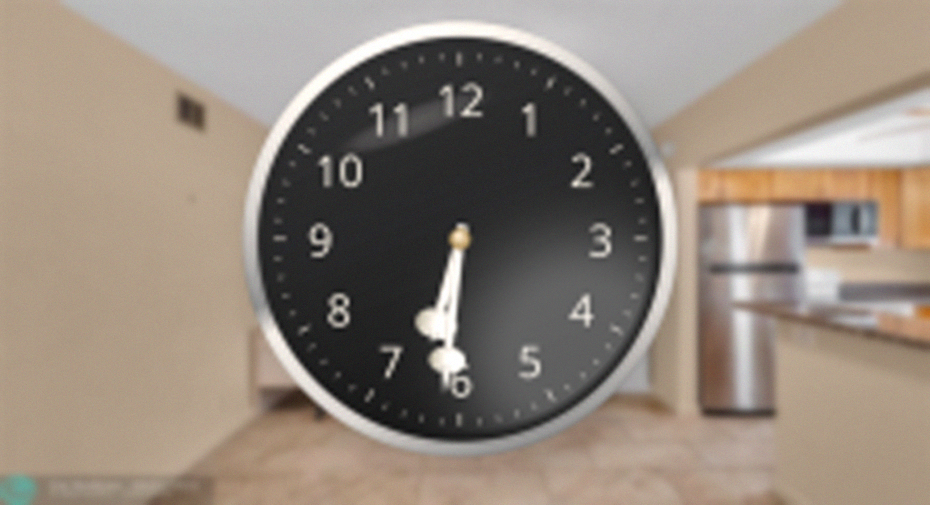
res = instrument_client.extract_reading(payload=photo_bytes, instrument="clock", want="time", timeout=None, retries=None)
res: 6:31
